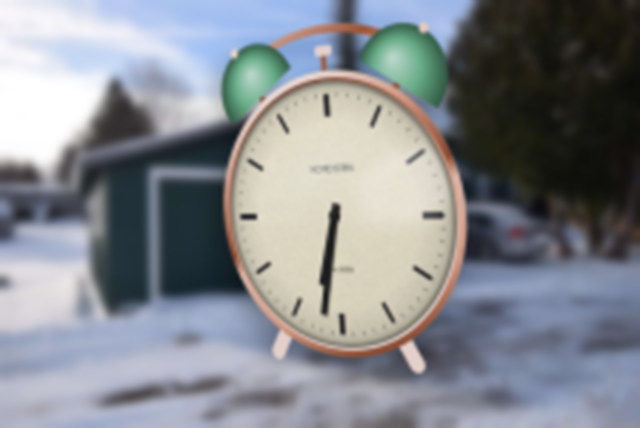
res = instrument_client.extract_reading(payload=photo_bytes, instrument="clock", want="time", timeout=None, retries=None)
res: 6:32
